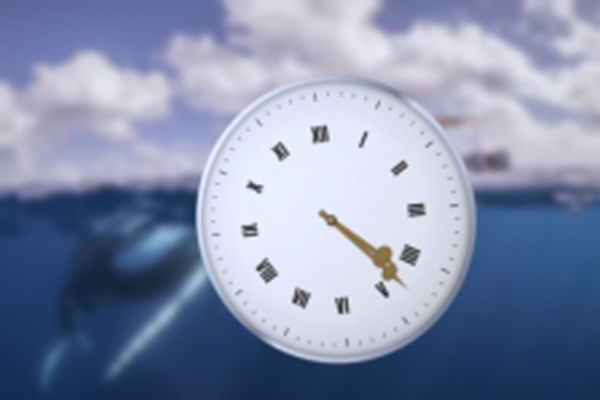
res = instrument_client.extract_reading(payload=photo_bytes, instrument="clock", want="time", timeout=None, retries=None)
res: 4:23
